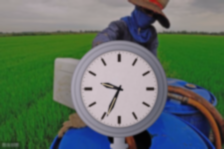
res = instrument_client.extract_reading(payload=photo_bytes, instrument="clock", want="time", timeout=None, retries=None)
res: 9:34
